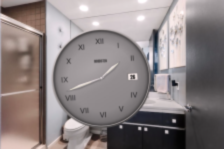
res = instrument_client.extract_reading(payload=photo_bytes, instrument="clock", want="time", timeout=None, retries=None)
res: 1:42
